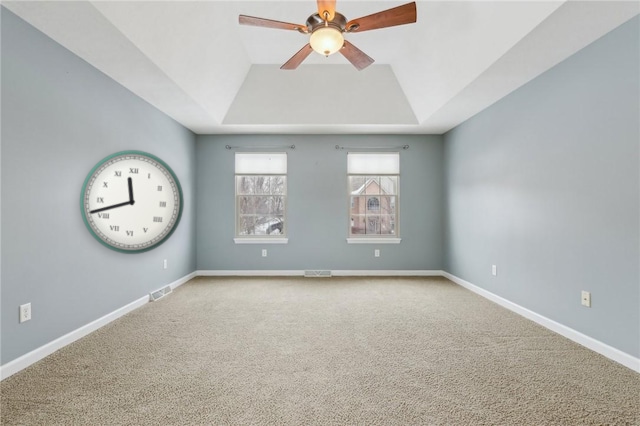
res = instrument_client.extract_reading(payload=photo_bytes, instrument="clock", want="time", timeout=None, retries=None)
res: 11:42
